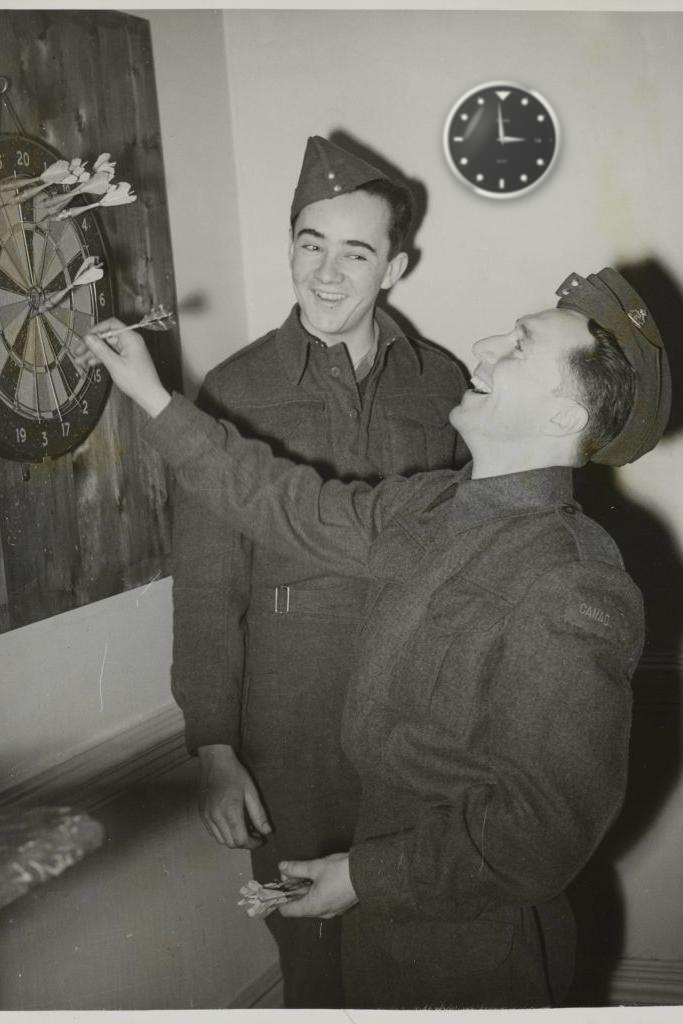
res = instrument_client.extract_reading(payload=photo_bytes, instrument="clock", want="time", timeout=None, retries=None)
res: 2:59
